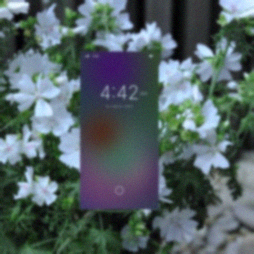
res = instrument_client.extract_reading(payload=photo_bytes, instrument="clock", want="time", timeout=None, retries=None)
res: 4:42
